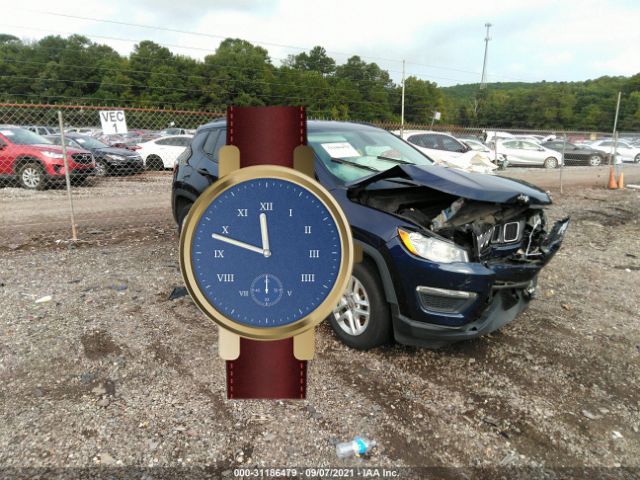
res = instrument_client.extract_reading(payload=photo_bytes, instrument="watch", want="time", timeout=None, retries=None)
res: 11:48
